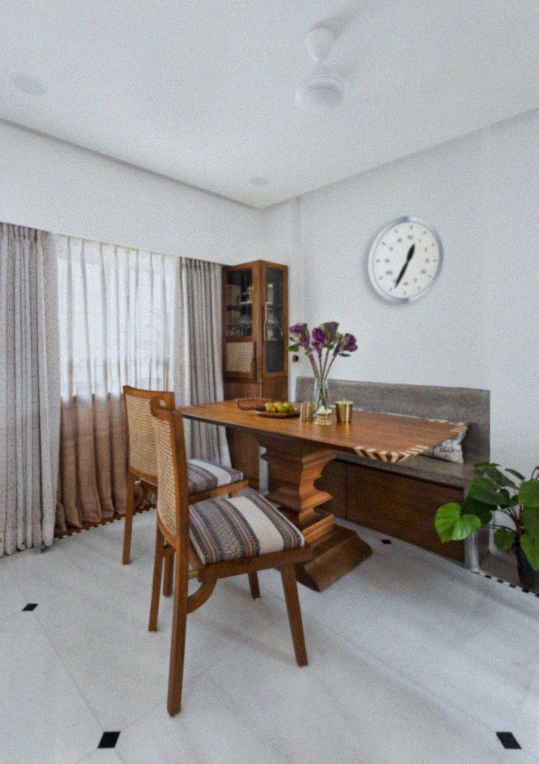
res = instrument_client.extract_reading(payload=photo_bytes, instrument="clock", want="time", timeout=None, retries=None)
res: 12:34
